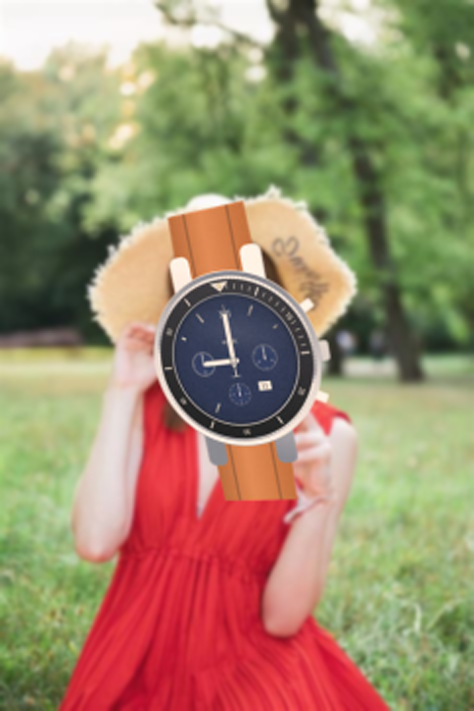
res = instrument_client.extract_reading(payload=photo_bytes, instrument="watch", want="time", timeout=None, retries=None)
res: 9:00
